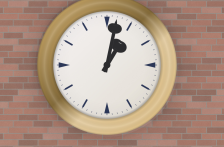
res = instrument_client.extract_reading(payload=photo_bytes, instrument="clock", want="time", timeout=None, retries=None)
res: 1:02
